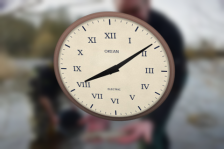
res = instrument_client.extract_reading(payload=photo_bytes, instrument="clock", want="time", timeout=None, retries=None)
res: 8:09
